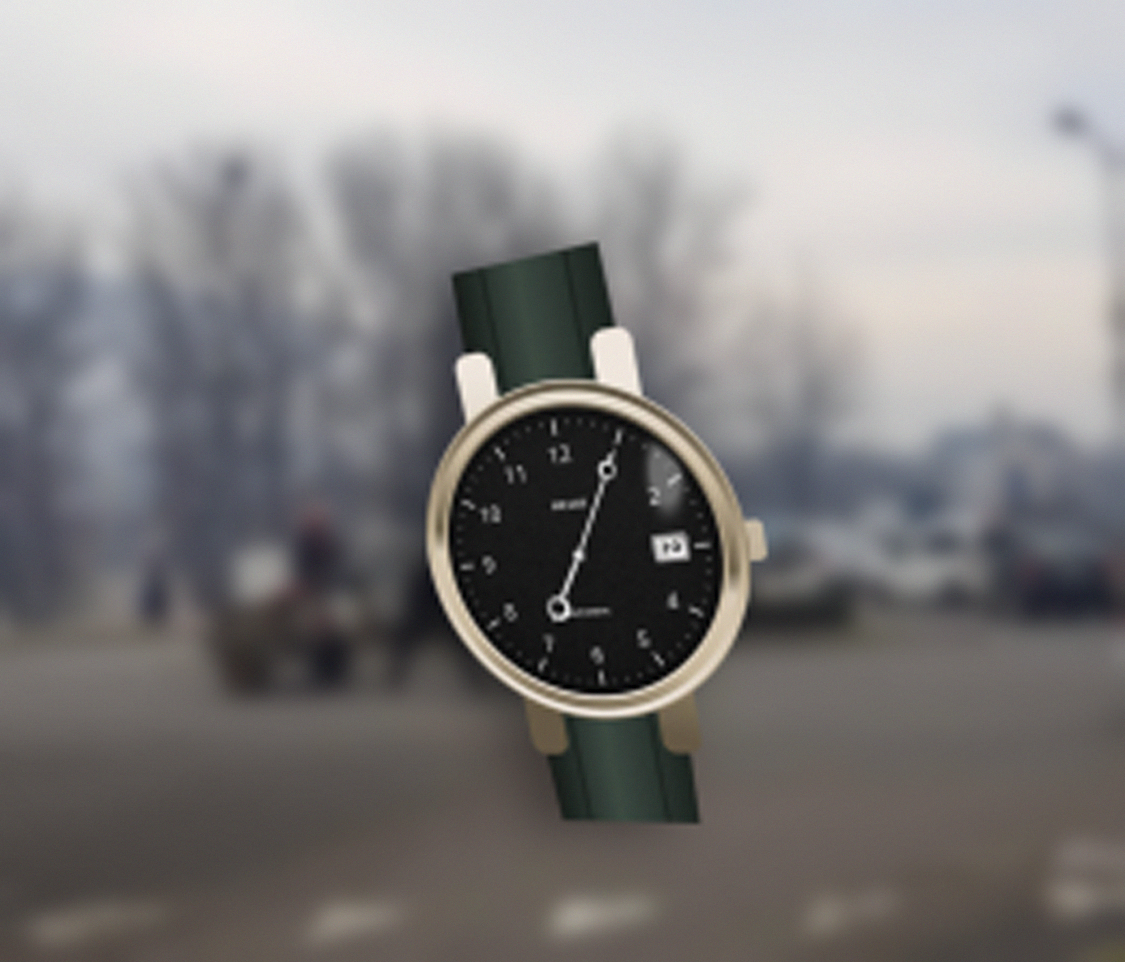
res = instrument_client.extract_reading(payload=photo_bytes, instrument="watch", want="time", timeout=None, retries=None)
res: 7:05
